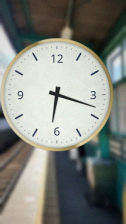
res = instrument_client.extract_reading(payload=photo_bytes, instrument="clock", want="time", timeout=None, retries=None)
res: 6:18
